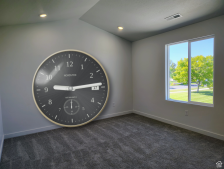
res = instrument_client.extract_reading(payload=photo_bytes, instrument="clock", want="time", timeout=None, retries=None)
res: 9:14
